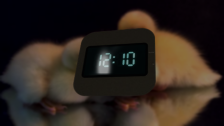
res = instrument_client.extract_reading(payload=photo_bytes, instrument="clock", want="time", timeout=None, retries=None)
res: 12:10
